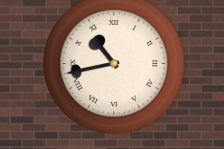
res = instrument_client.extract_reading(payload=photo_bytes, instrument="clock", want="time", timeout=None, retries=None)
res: 10:43
